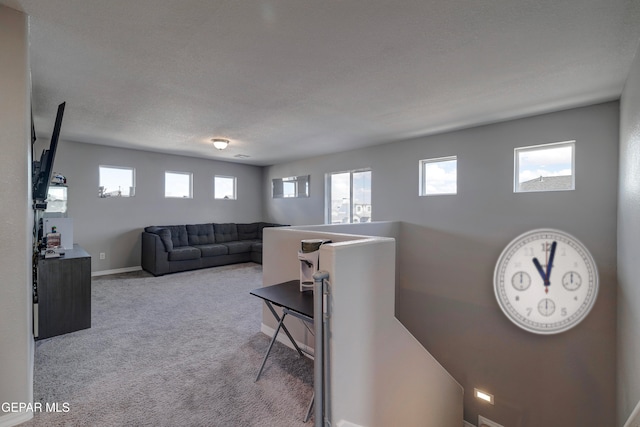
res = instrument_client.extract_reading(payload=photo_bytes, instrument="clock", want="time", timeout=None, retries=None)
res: 11:02
